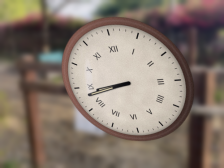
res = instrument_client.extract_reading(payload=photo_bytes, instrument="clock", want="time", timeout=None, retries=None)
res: 8:43
